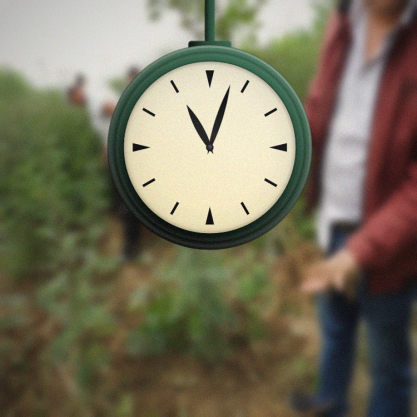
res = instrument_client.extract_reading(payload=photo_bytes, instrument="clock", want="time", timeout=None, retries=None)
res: 11:03
